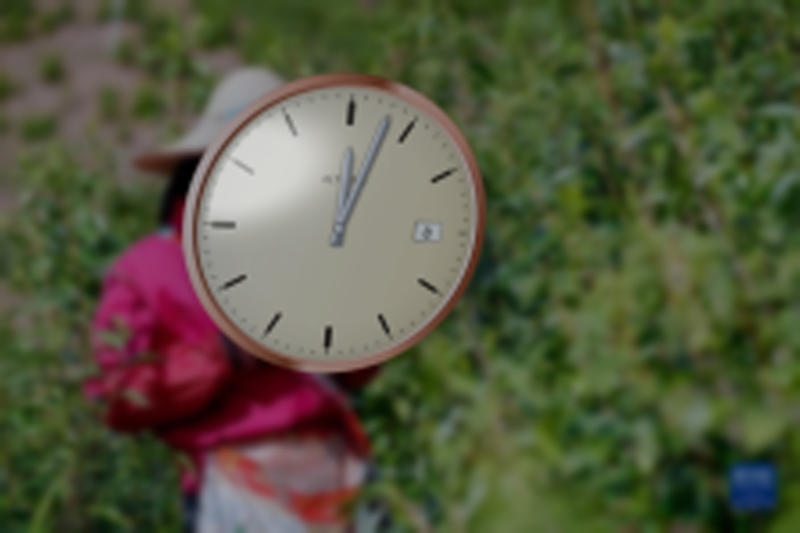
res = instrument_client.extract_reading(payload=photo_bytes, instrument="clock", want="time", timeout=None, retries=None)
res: 12:03
